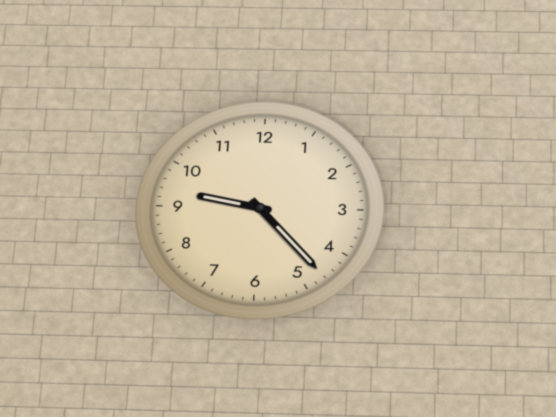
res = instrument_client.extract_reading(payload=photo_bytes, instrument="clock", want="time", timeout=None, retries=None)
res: 9:23
